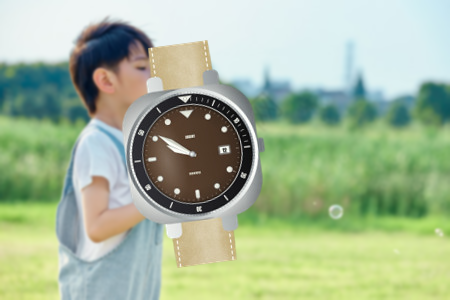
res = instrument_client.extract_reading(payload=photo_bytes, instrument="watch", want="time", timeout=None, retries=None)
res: 9:51
